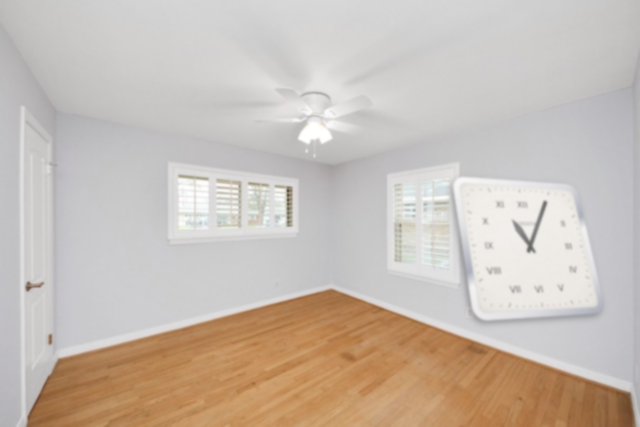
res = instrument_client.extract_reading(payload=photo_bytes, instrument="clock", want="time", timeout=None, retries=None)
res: 11:05
